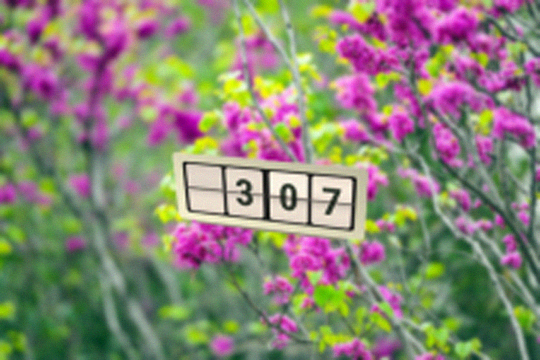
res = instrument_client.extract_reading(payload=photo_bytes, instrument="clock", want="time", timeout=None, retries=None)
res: 3:07
